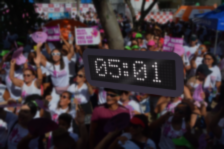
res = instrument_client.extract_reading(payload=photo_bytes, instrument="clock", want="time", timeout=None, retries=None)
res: 5:01
